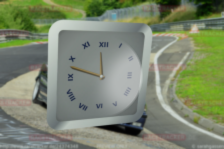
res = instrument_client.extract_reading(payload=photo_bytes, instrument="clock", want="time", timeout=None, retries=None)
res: 11:48
